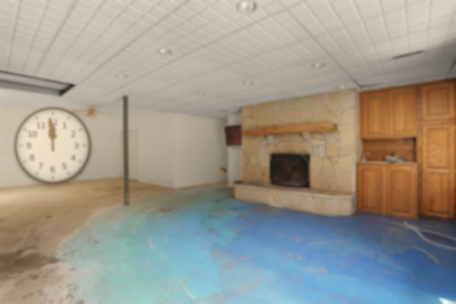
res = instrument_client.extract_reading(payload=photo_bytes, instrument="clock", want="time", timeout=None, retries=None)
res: 11:59
